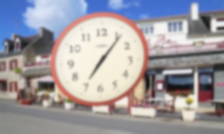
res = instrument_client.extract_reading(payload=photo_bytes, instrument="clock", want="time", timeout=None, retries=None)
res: 7:06
